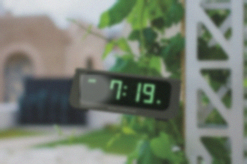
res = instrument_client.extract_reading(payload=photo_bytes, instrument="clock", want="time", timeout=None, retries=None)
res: 7:19
